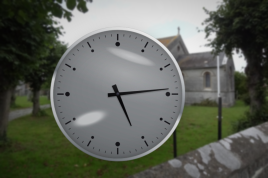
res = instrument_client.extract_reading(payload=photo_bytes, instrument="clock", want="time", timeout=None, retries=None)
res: 5:14
